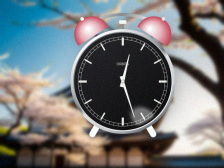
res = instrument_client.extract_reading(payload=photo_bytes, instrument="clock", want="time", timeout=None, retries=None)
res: 12:27
